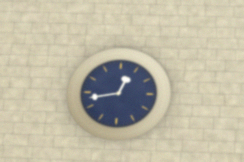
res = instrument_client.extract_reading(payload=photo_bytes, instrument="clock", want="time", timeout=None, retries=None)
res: 12:43
